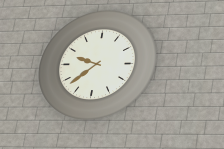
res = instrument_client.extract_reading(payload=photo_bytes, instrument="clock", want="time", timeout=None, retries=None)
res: 9:38
